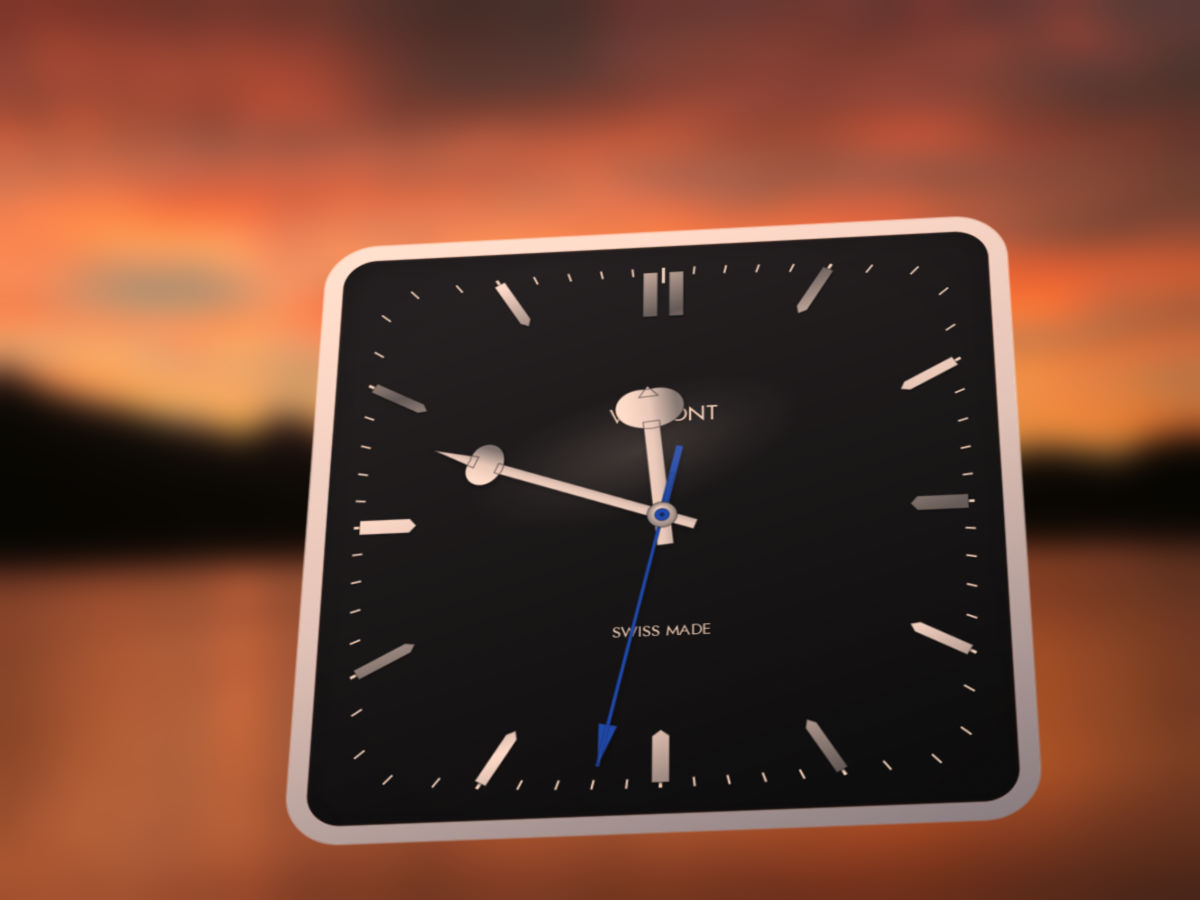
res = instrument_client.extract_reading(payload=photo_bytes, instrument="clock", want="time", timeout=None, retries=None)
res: 11:48:32
